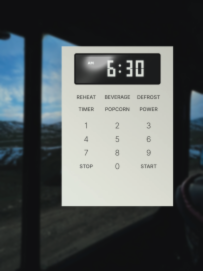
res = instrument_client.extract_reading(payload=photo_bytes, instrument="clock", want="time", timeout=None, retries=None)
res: 6:30
